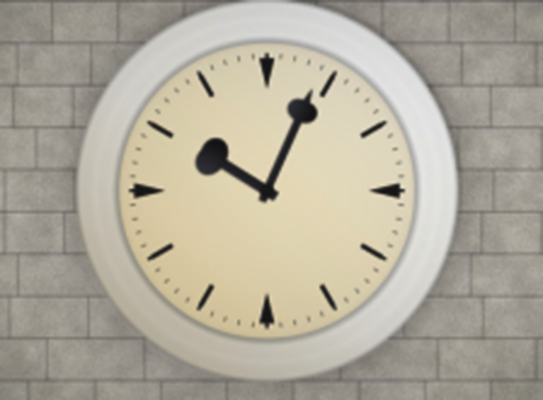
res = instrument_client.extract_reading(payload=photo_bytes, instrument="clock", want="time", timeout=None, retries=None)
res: 10:04
